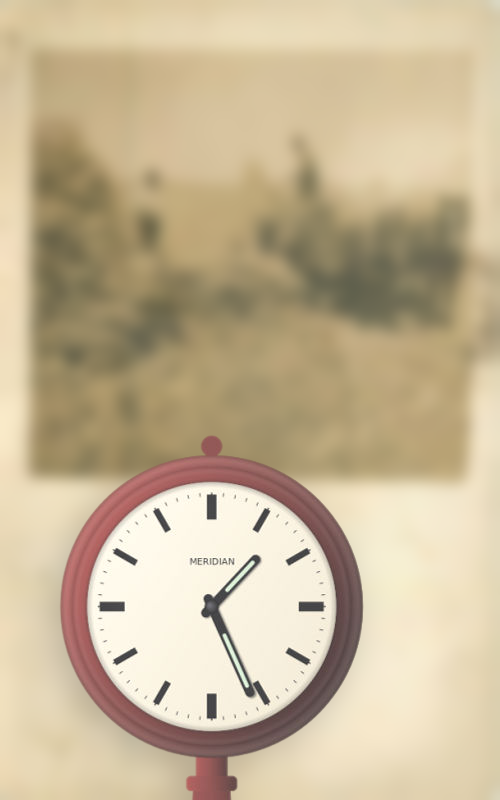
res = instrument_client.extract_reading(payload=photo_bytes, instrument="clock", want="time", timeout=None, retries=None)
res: 1:26
